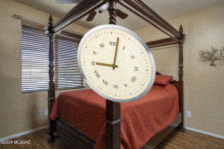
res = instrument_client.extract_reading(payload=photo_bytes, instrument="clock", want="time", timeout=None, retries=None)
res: 9:02
